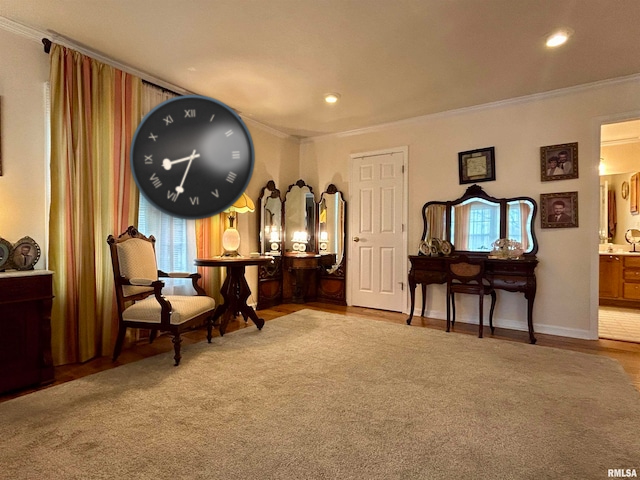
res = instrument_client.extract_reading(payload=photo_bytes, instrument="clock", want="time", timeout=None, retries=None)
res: 8:34
